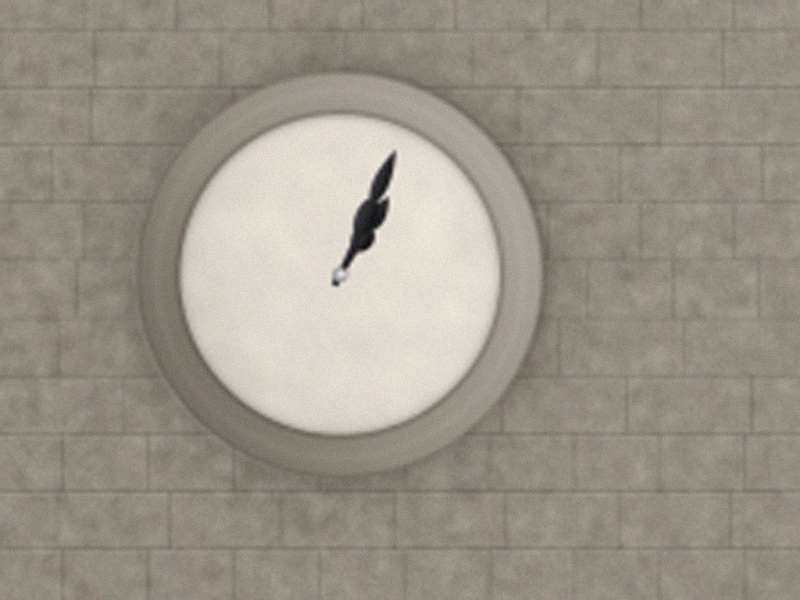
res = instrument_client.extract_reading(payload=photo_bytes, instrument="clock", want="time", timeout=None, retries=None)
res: 1:04
